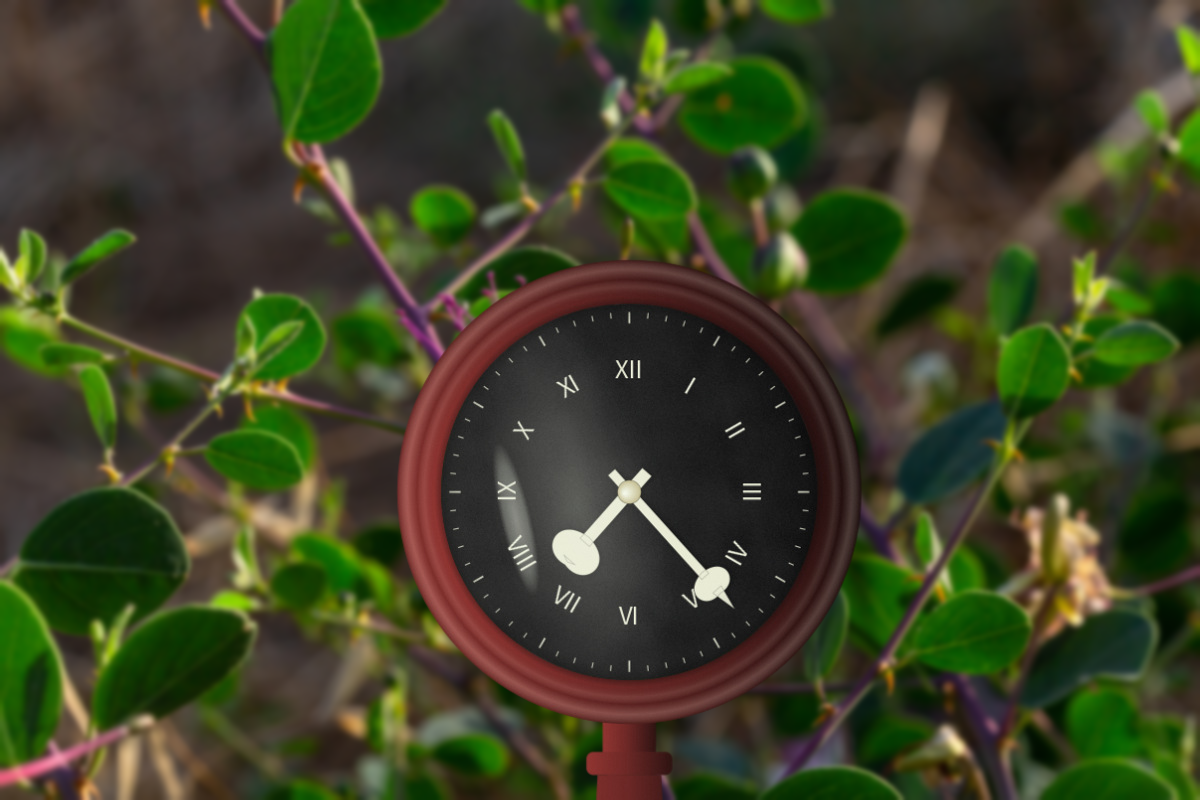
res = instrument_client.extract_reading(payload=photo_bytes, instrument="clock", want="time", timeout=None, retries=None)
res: 7:23
